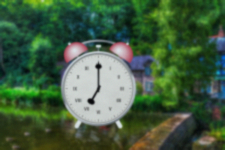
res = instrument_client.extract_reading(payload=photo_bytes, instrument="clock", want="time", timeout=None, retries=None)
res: 7:00
